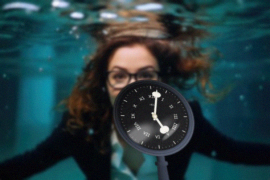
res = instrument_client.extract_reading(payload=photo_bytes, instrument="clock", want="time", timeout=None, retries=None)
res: 5:02
